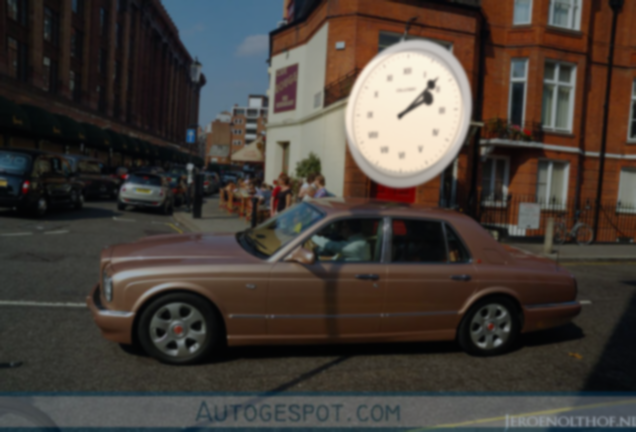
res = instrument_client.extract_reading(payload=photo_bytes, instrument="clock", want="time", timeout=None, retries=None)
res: 2:08
